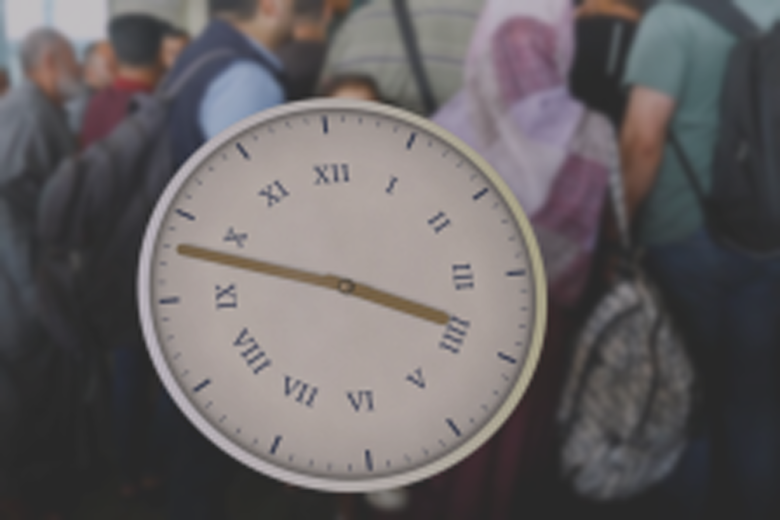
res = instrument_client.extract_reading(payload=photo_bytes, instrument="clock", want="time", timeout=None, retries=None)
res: 3:48
